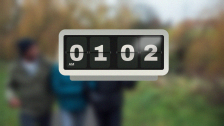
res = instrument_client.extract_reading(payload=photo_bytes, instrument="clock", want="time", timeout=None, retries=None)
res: 1:02
